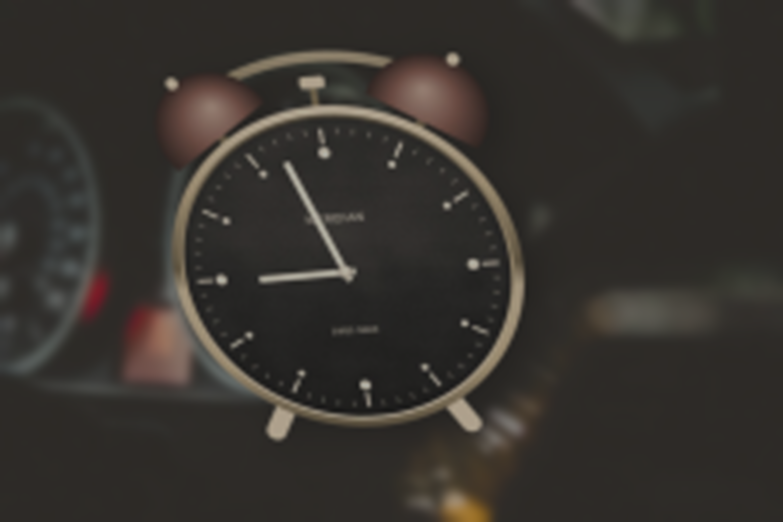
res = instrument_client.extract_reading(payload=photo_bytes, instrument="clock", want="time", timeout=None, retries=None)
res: 8:57
